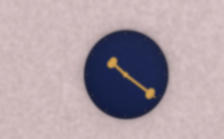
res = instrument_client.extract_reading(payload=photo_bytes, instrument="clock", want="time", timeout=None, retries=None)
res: 10:21
